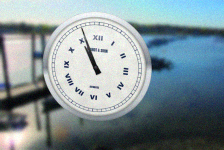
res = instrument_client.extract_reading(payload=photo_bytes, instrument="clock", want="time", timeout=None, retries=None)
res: 10:56
